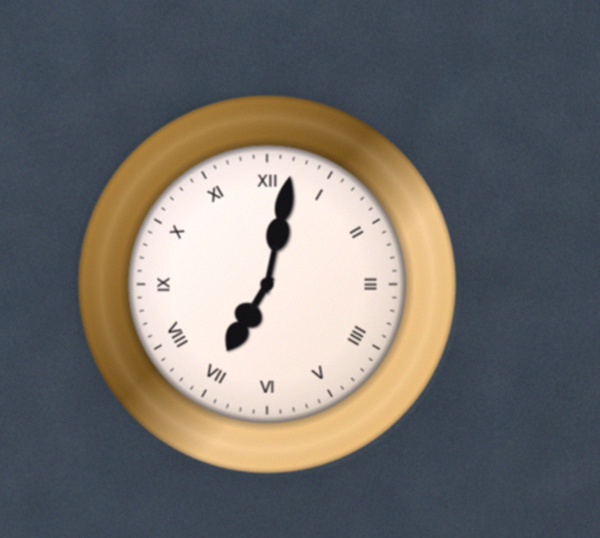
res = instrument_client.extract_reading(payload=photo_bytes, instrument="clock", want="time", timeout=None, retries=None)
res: 7:02
